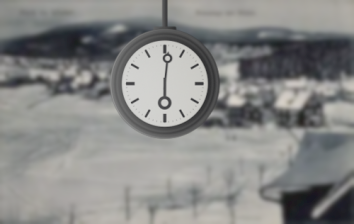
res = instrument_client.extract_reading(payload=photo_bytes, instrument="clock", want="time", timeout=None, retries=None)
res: 6:01
